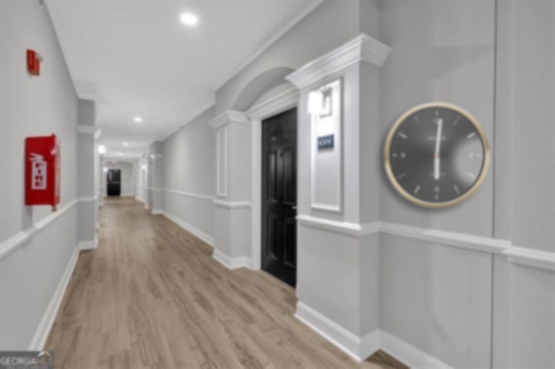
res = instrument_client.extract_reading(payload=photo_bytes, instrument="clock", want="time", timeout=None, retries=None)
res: 6:01
